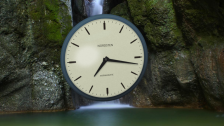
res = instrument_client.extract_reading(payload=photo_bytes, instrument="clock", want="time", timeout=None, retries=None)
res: 7:17
